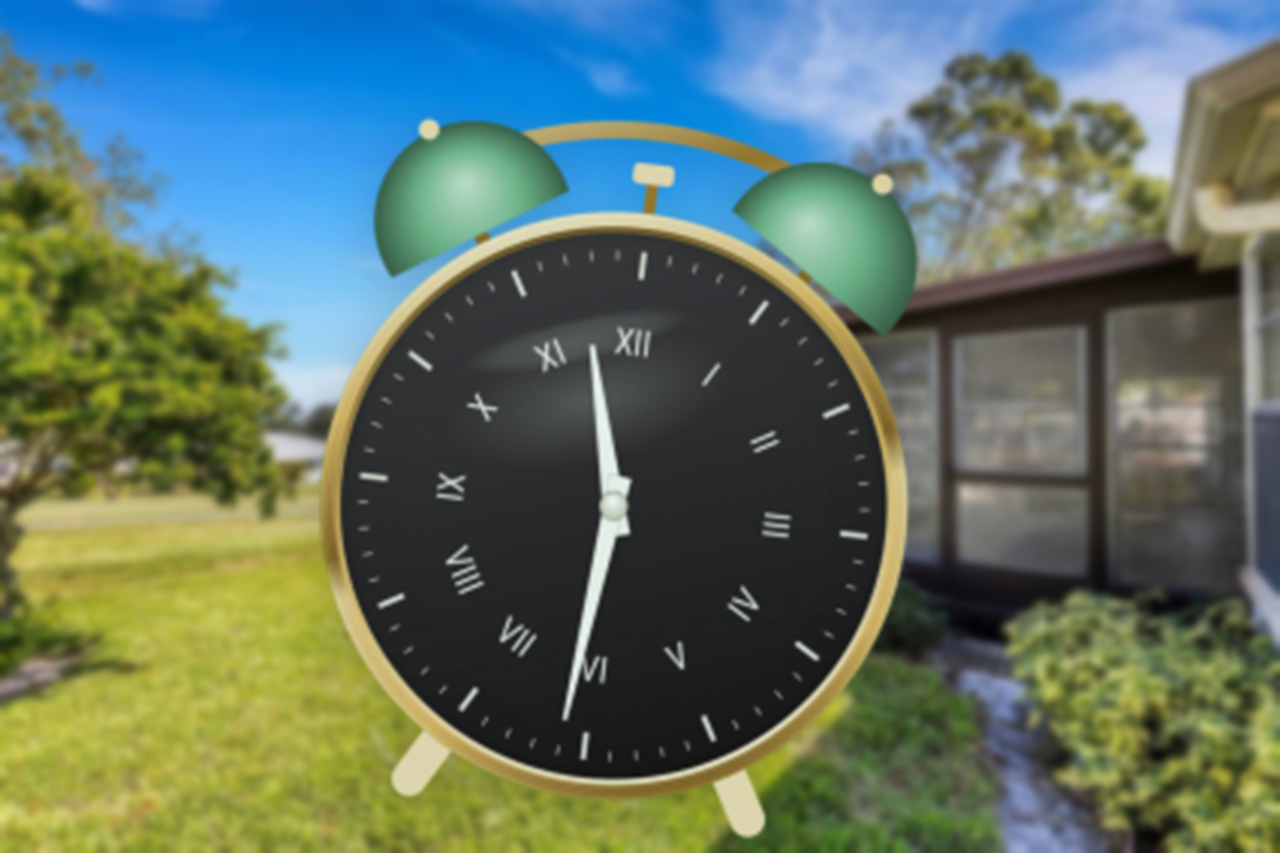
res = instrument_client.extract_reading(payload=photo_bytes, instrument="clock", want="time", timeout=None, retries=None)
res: 11:31
